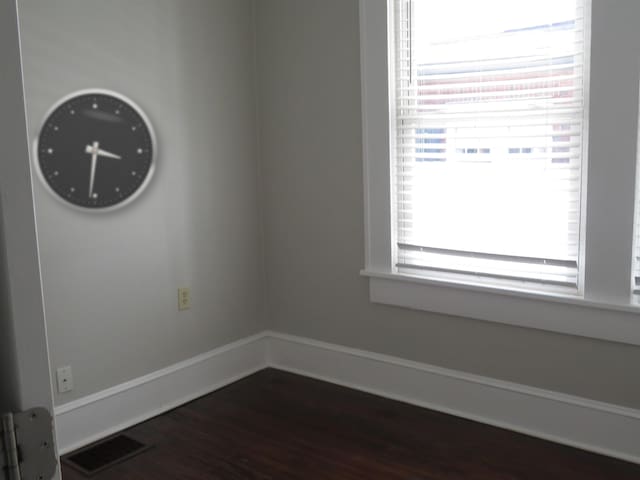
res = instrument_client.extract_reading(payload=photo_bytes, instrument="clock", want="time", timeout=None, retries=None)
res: 3:31
